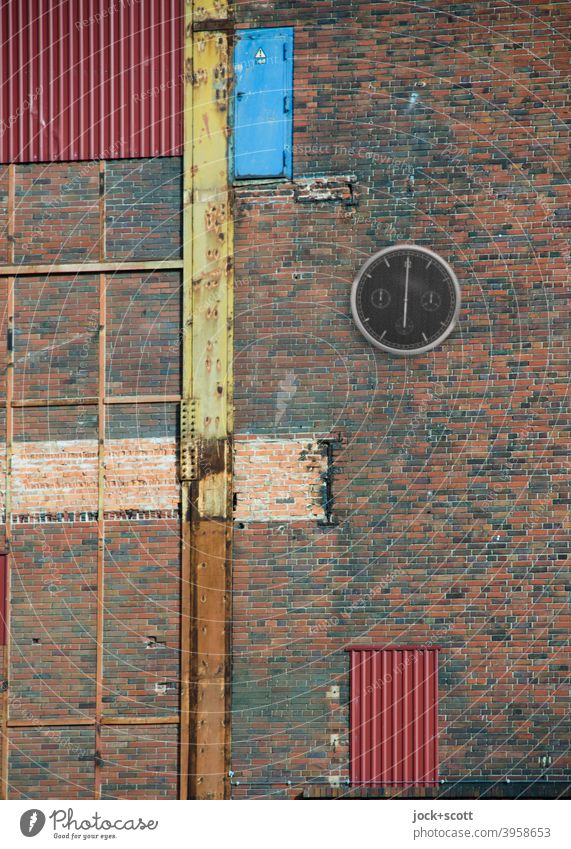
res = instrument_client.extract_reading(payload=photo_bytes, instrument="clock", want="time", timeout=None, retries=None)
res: 6:00
